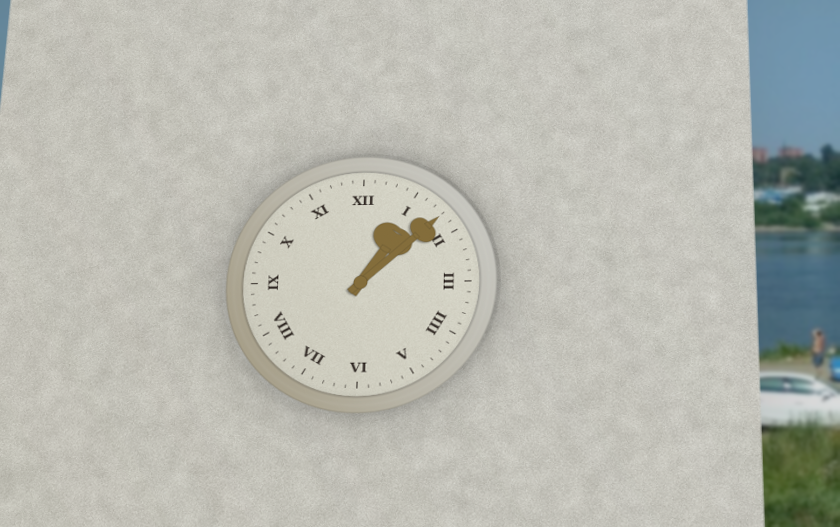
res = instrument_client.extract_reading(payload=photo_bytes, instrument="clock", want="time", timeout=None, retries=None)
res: 1:08
